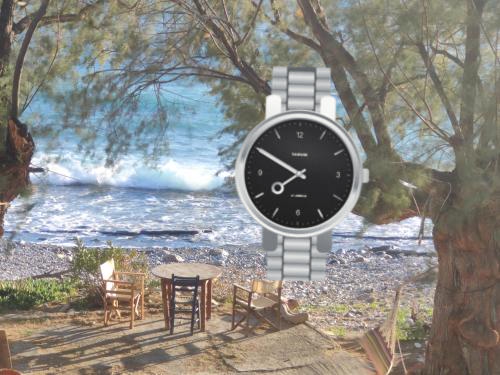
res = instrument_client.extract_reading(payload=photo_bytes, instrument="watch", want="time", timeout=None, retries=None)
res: 7:50
